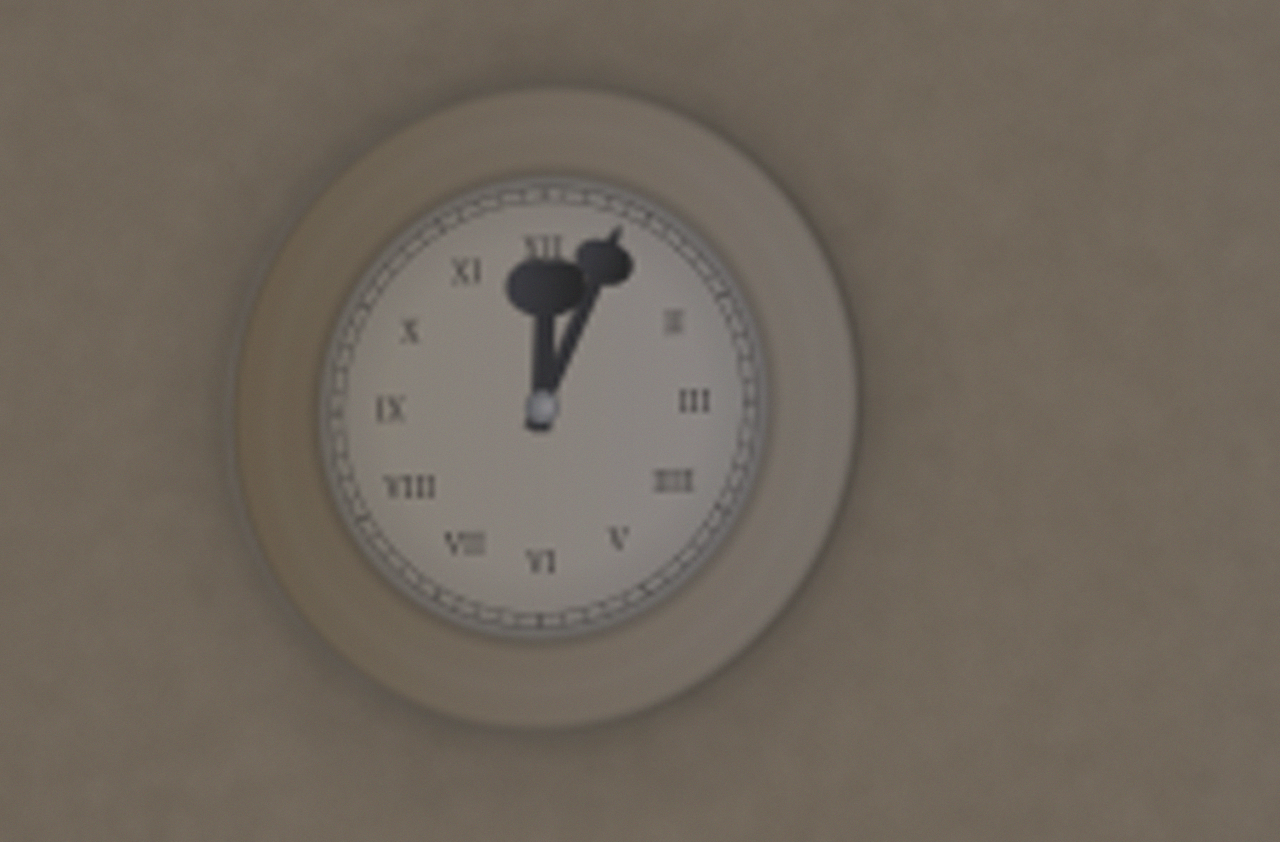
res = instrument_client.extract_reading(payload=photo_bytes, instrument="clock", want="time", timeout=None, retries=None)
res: 12:04
